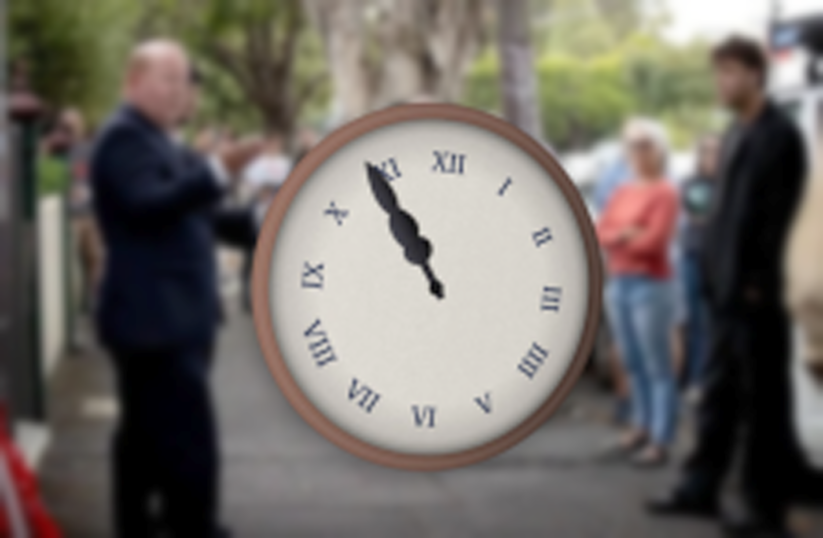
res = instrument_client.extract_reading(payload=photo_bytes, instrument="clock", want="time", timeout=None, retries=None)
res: 10:54
